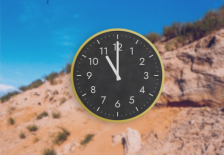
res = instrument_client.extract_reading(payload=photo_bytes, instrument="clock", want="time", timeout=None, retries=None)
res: 11:00
